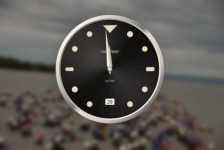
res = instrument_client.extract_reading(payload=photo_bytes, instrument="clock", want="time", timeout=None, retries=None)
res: 11:59
